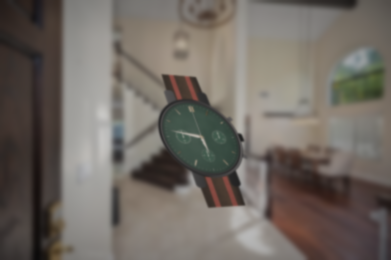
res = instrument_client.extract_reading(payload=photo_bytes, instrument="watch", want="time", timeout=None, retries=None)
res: 5:47
